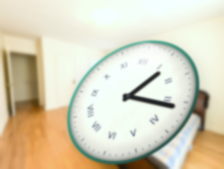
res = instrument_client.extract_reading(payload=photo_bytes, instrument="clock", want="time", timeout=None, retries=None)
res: 1:16
